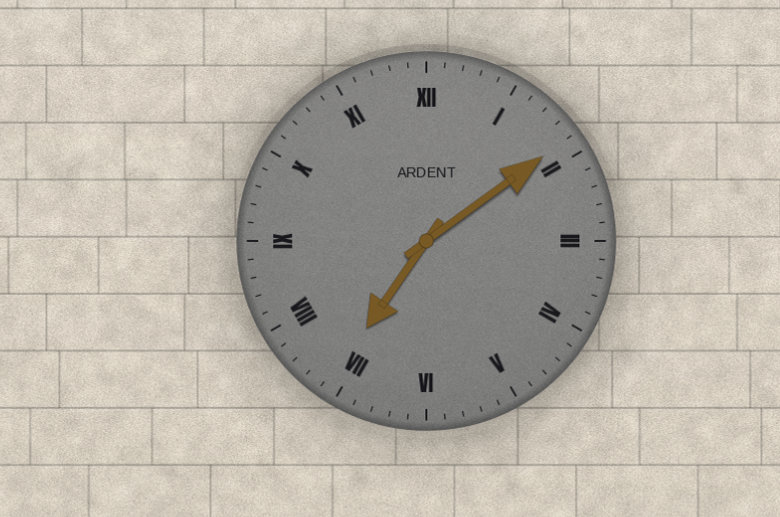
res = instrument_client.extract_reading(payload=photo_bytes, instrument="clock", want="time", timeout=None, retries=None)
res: 7:09
